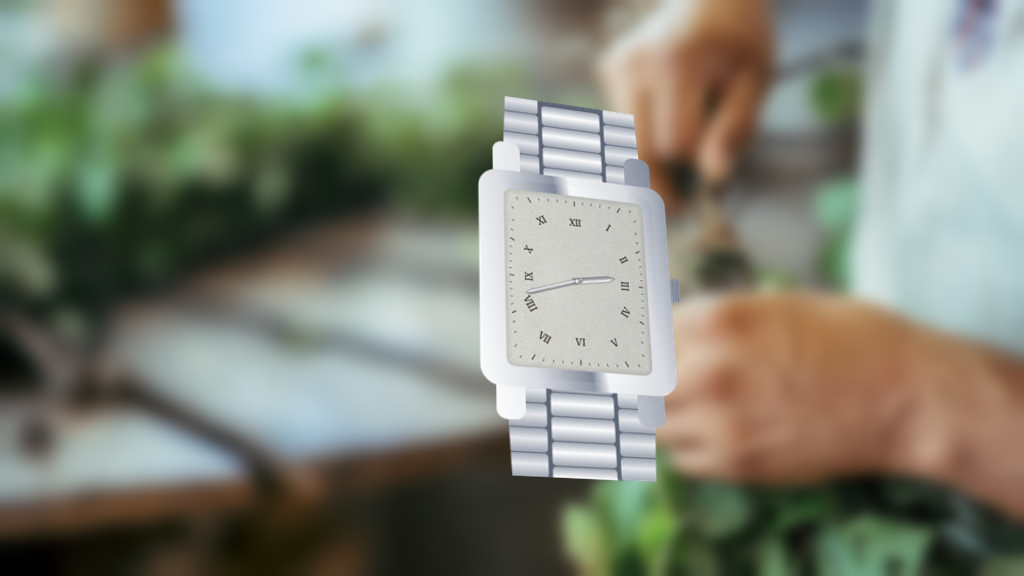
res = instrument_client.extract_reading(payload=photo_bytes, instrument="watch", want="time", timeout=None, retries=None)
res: 2:42
